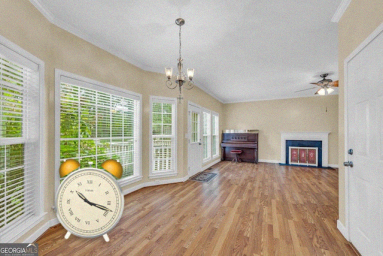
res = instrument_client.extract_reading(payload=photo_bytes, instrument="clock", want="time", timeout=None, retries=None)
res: 10:18
